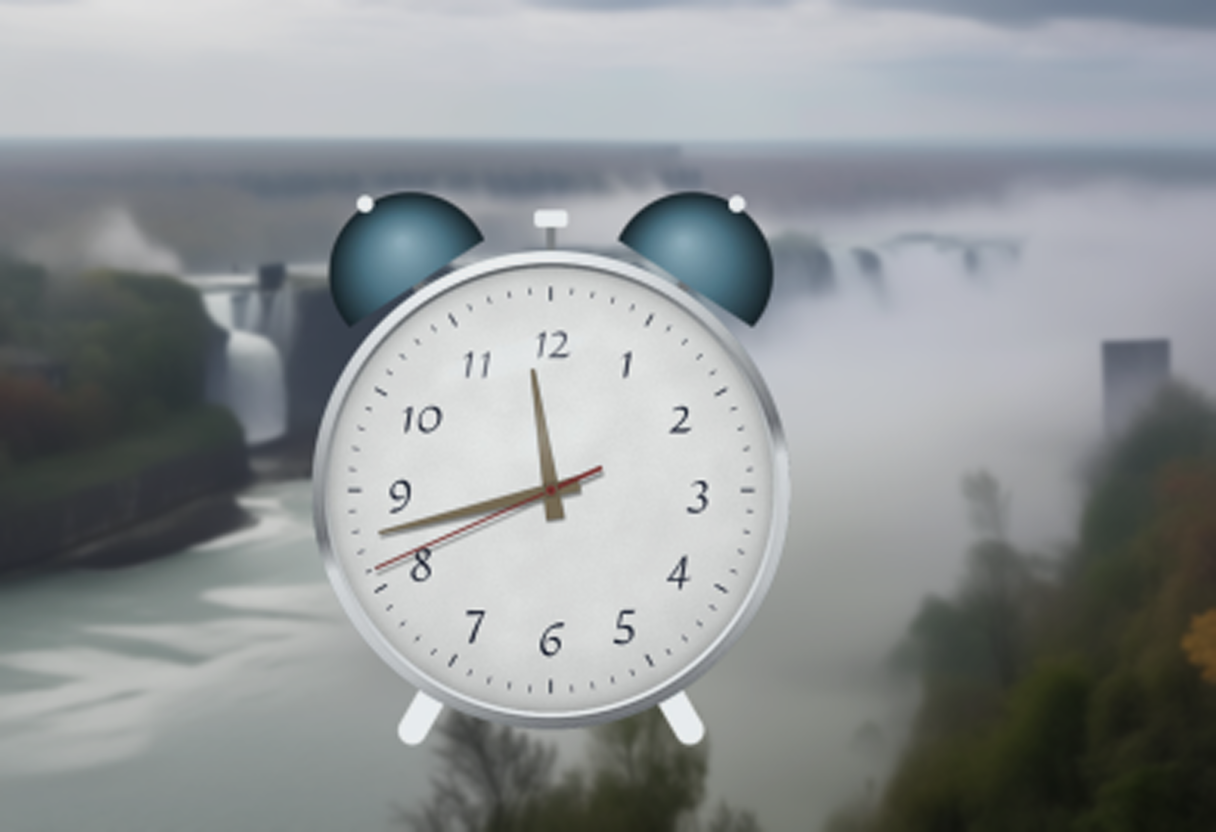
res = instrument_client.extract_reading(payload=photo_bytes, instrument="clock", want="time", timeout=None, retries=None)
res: 11:42:41
